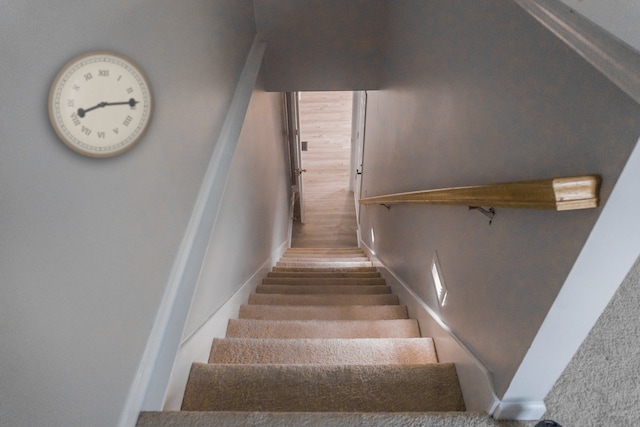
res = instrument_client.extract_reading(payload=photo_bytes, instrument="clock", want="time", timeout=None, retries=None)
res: 8:14
